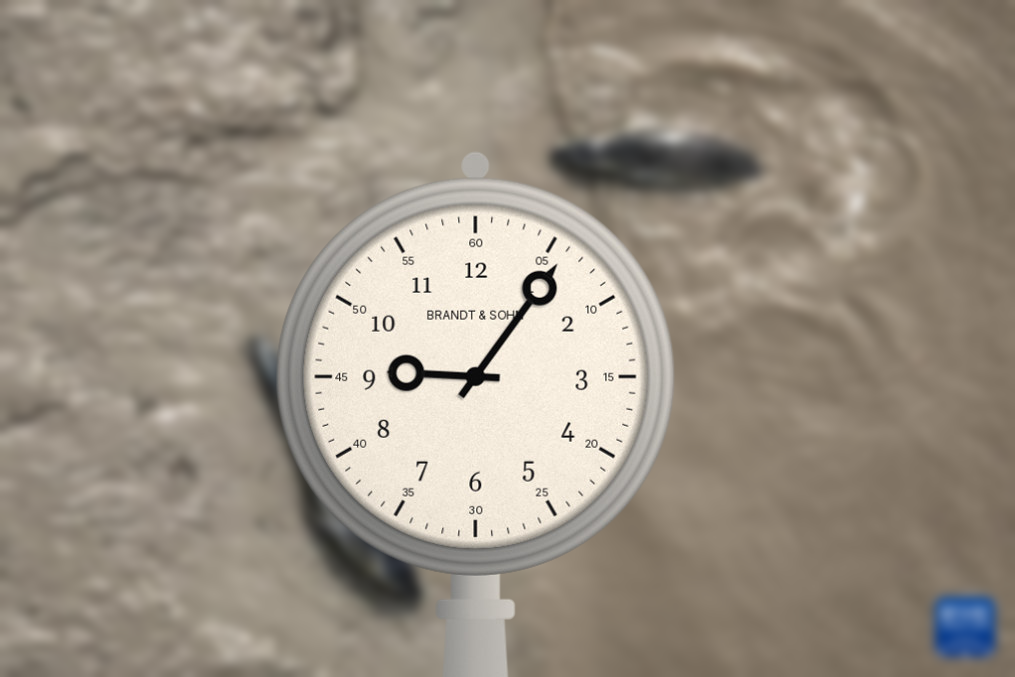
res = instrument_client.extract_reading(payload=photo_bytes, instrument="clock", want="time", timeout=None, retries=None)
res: 9:06
